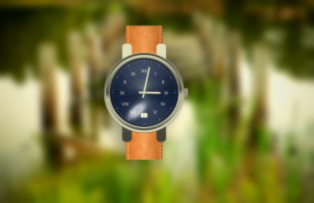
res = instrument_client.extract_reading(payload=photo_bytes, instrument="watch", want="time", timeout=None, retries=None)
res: 3:02
